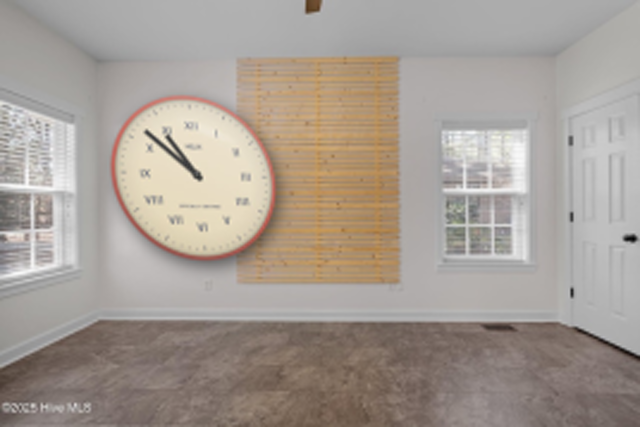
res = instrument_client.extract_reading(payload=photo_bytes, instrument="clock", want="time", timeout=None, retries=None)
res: 10:52
